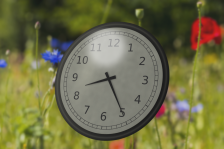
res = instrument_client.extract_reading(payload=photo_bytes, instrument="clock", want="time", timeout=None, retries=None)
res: 8:25
